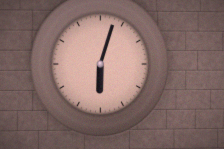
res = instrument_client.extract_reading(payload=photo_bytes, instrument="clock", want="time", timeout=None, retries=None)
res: 6:03
